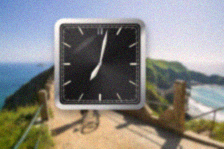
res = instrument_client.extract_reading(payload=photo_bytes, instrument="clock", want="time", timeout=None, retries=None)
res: 7:02
